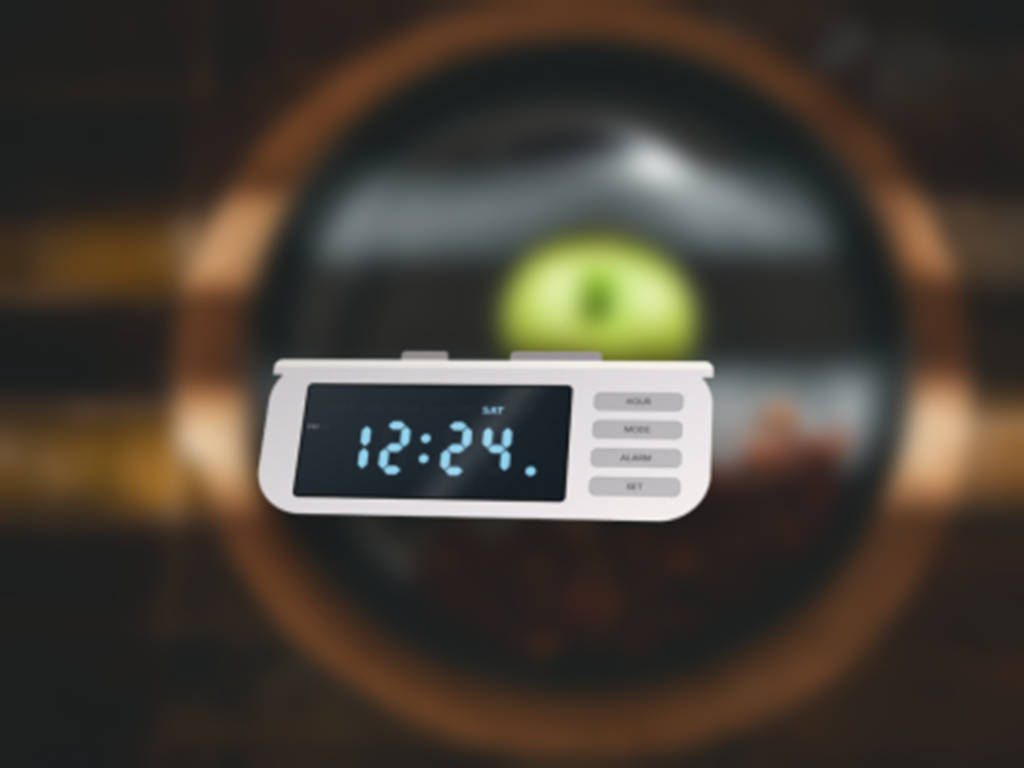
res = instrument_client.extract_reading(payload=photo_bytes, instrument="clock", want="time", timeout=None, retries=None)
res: 12:24
